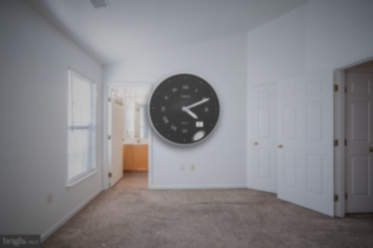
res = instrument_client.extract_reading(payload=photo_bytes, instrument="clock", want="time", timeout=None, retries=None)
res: 4:11
